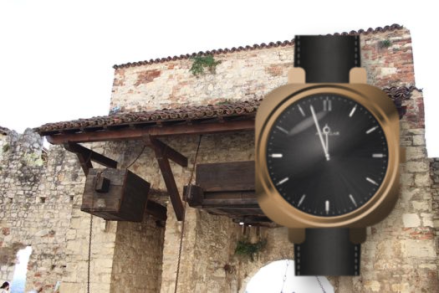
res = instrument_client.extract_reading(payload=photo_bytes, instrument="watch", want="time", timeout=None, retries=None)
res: 11:57
